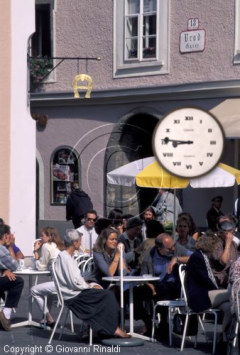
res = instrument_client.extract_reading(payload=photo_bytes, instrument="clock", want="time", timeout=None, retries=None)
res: 8:46
